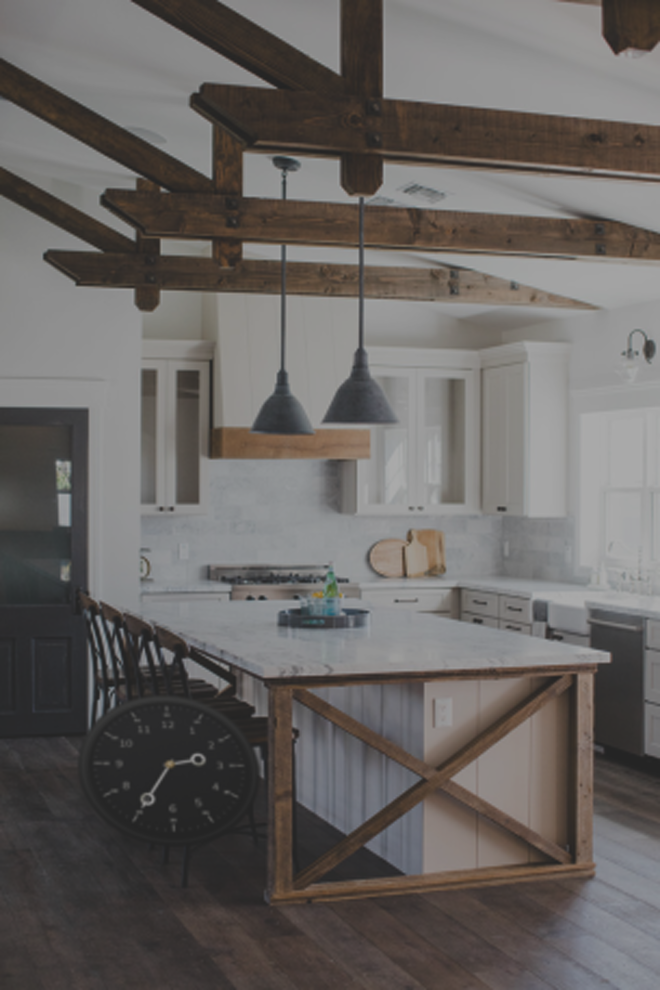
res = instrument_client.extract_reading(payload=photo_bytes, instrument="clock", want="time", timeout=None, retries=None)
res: 2:35
